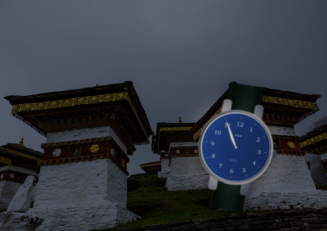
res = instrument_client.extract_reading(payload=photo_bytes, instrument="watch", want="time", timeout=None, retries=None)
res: 10:55
